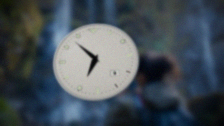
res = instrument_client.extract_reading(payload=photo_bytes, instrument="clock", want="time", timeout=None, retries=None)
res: 6:53
